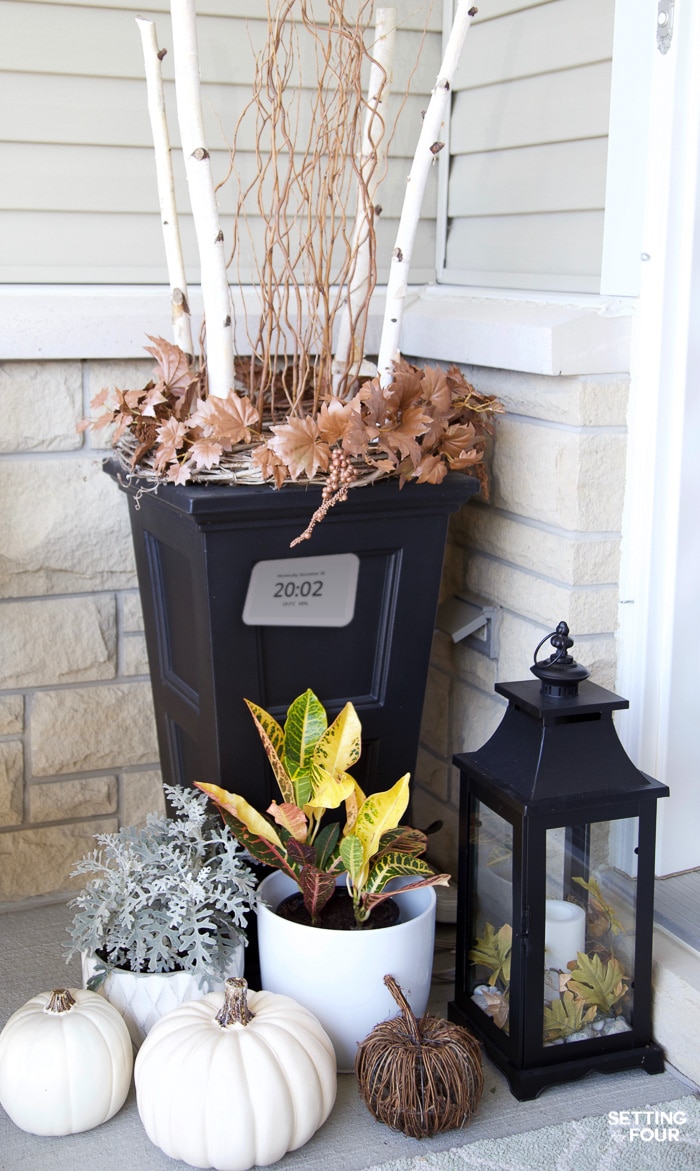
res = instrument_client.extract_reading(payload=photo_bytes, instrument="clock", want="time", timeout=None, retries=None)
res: 20:02
